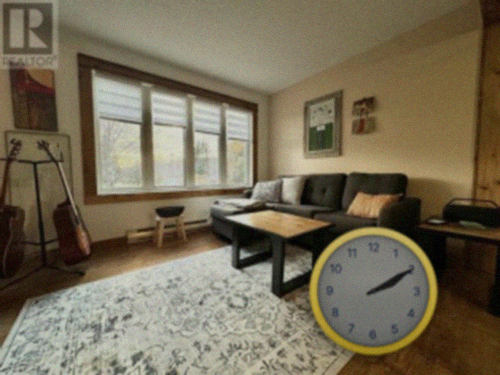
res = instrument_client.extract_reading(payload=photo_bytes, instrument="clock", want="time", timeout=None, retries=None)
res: 2:10
